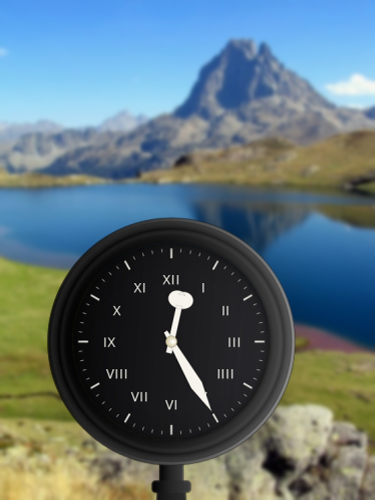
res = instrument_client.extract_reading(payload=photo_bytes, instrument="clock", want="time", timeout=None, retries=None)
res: 12:25
